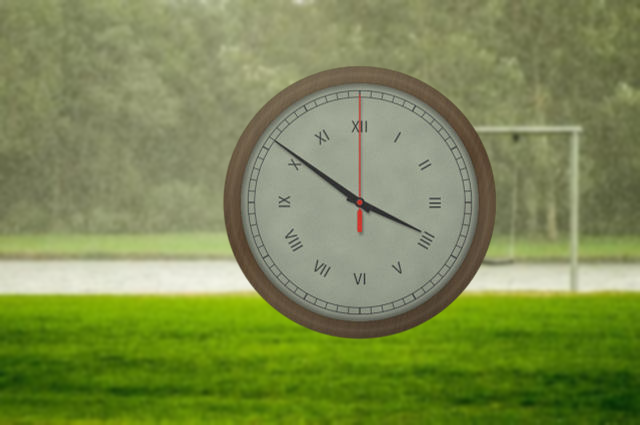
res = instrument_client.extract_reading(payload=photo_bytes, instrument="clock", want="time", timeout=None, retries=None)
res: 3:51:00
